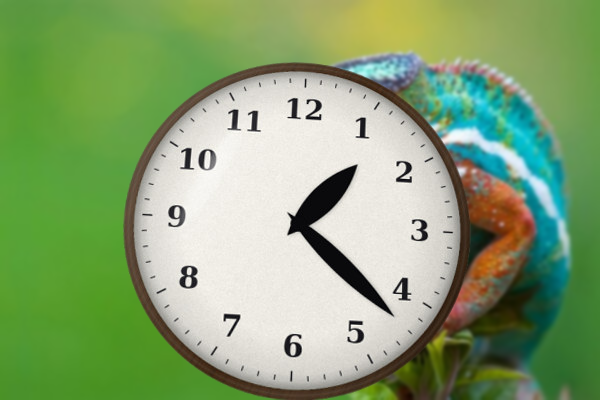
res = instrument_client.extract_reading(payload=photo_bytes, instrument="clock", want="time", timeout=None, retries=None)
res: 1:22
